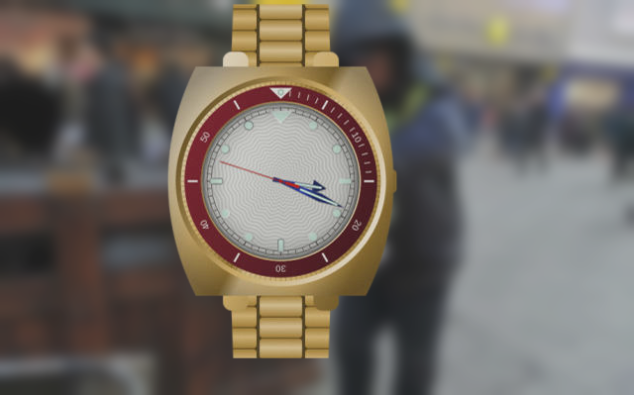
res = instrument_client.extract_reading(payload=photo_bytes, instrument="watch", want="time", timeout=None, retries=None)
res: 3:18:48
